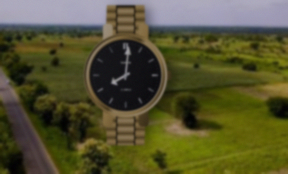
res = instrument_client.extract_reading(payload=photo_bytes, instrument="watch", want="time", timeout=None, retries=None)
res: 8:01
